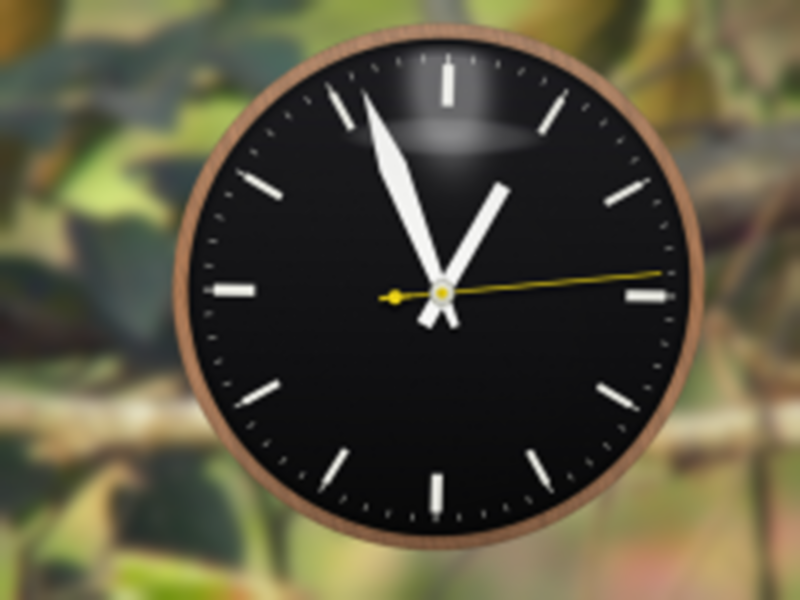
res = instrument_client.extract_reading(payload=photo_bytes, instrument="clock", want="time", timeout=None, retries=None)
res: 12:56:14
